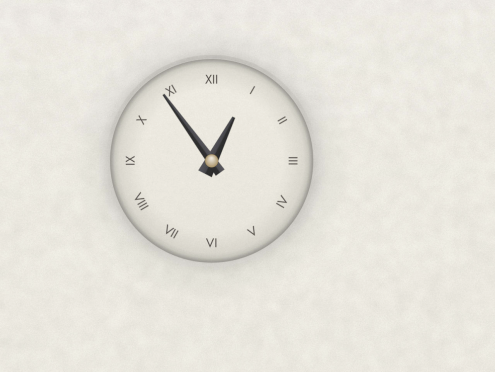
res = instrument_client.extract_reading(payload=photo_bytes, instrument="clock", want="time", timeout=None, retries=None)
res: 12:54
